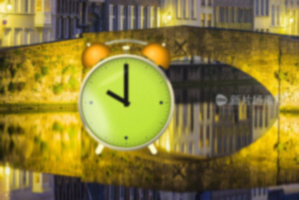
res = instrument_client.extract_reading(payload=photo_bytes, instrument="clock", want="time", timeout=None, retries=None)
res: 10:00
